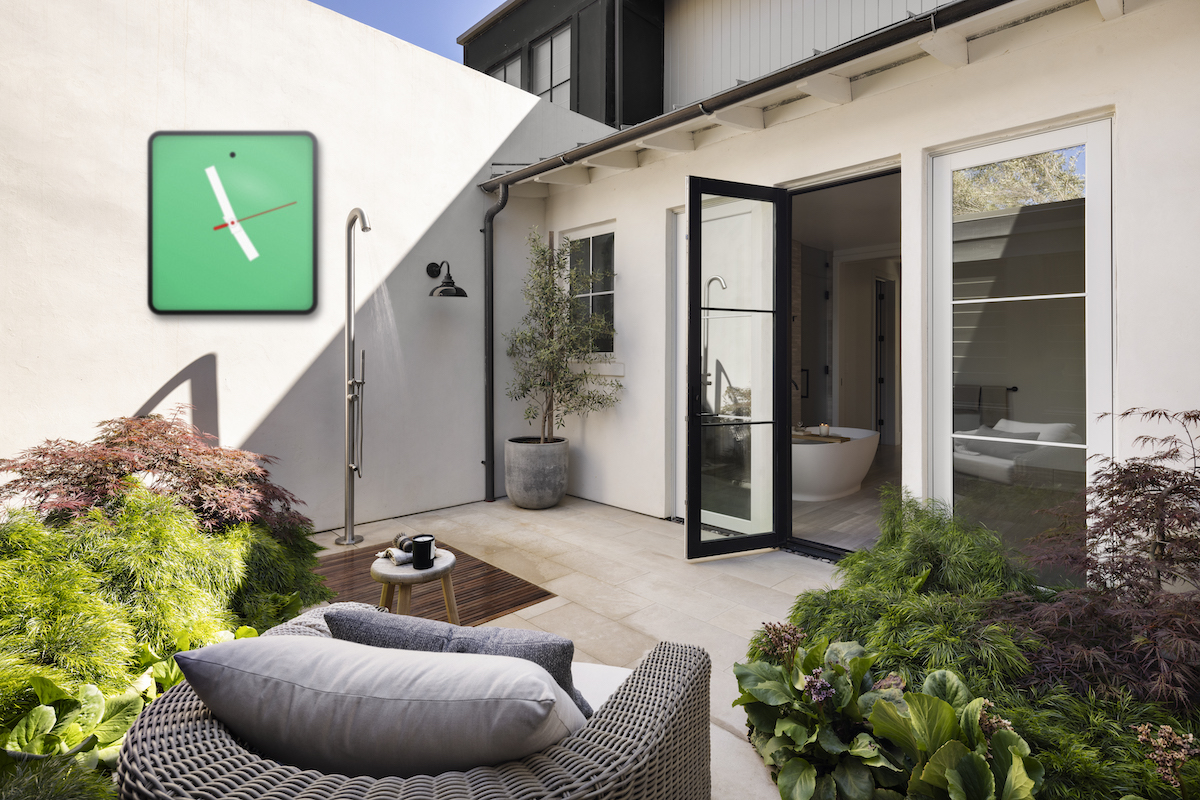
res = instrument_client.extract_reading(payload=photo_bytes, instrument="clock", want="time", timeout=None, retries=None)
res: 4:56:12
